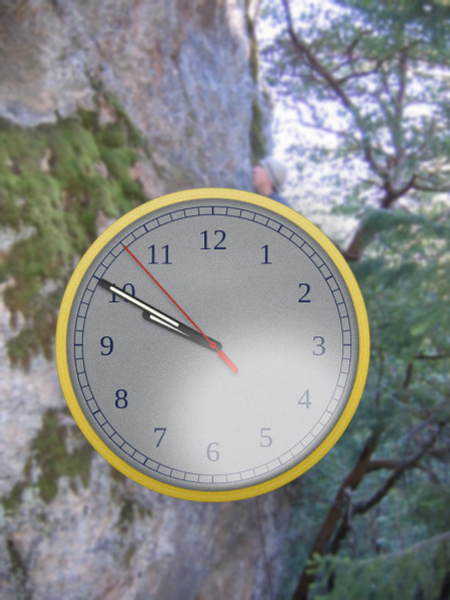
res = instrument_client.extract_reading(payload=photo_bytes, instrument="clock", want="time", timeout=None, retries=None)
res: 9:49:53
